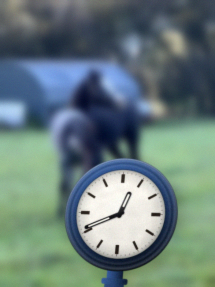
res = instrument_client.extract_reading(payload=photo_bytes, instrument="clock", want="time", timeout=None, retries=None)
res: 12:41
